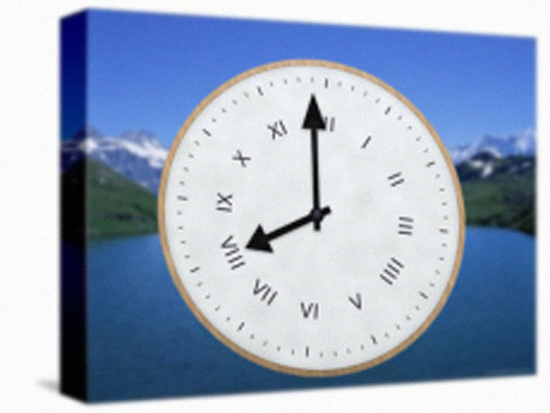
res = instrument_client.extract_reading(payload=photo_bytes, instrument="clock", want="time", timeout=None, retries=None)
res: 7:59
